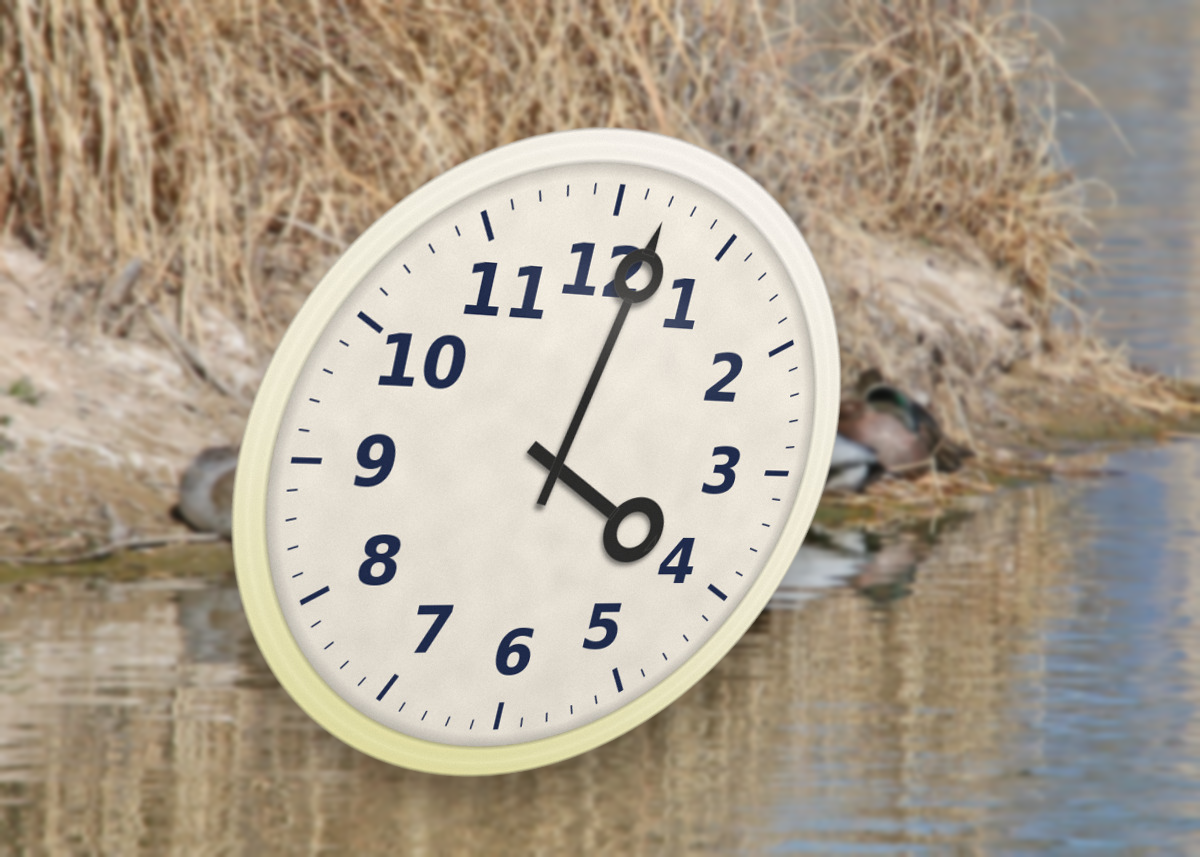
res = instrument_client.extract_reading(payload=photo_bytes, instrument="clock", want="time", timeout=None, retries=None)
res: 4:02
